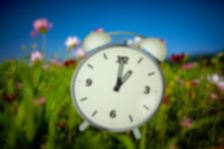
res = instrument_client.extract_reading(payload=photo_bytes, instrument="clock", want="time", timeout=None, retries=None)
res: 1:00
